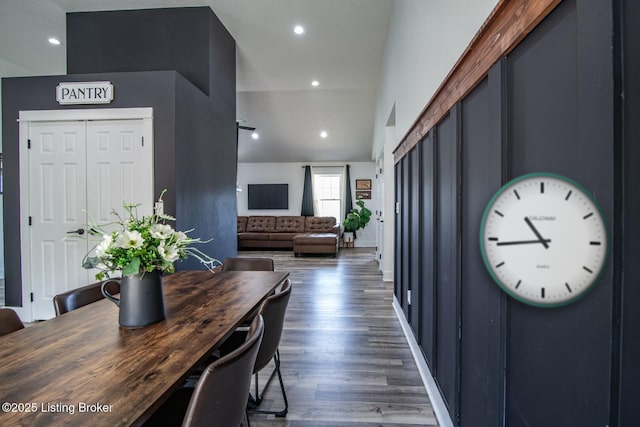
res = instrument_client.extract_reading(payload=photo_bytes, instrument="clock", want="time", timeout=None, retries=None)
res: 10:44
